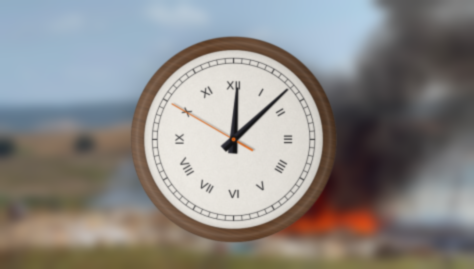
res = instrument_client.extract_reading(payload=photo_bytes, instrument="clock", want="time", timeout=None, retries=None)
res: 12:07:50
